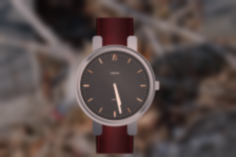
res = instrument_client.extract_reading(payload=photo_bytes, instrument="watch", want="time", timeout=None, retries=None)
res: 5:28
